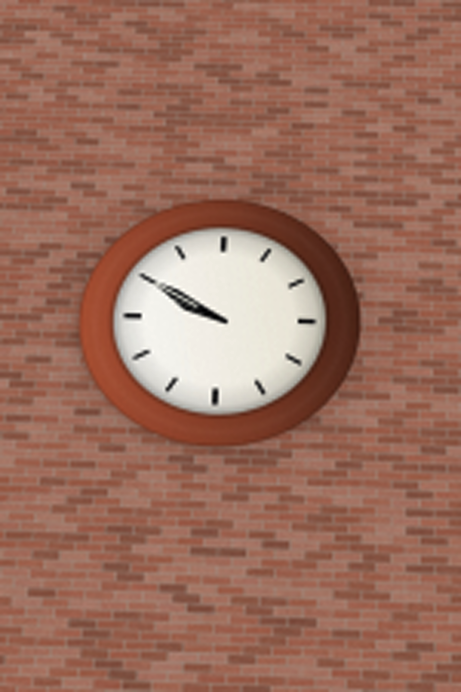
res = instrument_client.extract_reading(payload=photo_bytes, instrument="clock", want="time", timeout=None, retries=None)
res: 9:50
